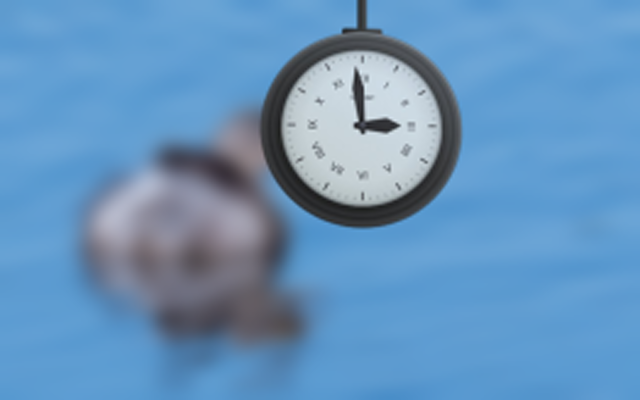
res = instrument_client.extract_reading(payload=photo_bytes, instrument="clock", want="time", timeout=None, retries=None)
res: 2:59
